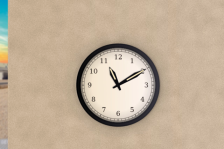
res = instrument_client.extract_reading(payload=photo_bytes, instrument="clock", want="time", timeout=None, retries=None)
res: 11:10
